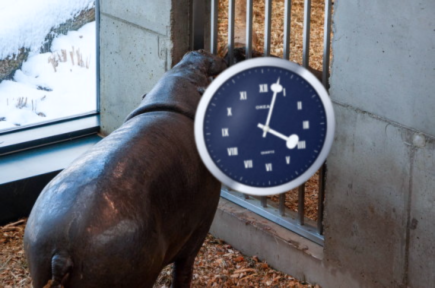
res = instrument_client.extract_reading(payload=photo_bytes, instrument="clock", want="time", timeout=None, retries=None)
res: 4:03
